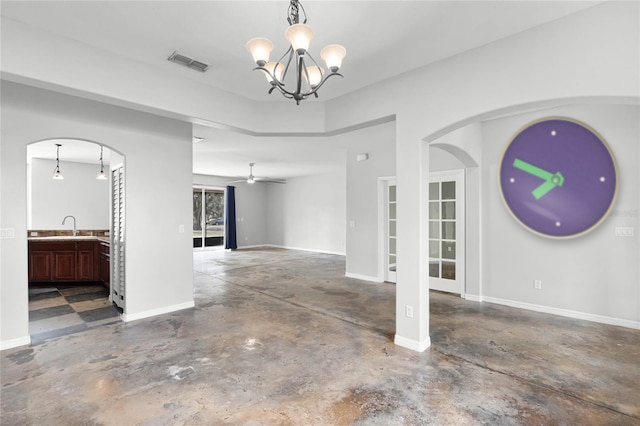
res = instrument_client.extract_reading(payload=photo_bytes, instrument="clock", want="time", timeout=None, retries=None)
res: 7:49
